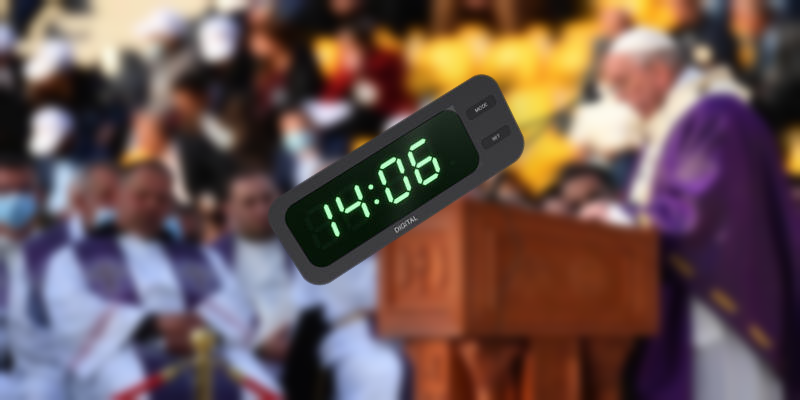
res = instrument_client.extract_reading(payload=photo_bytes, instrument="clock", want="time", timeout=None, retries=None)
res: 14:06
